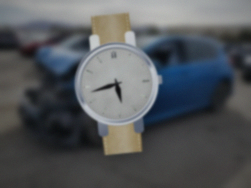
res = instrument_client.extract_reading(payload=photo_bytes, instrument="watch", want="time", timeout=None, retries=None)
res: 5:43
